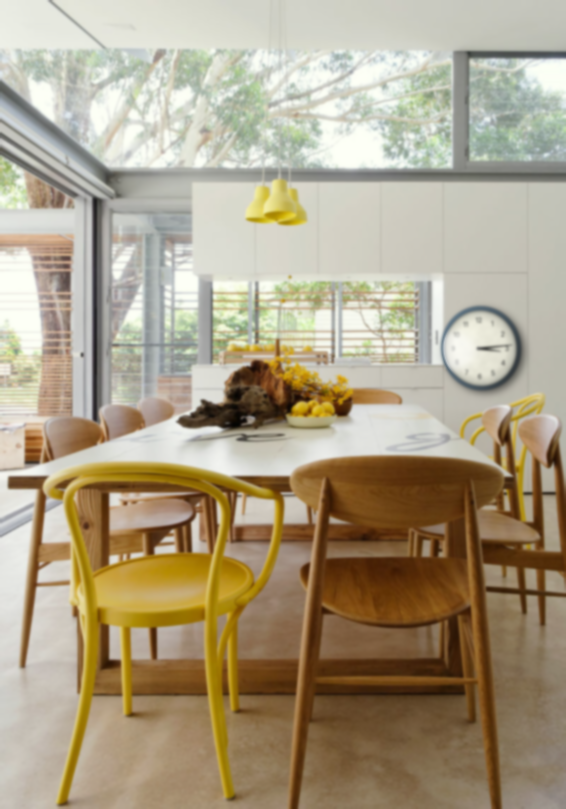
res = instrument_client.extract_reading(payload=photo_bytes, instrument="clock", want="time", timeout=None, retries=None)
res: 3:14
